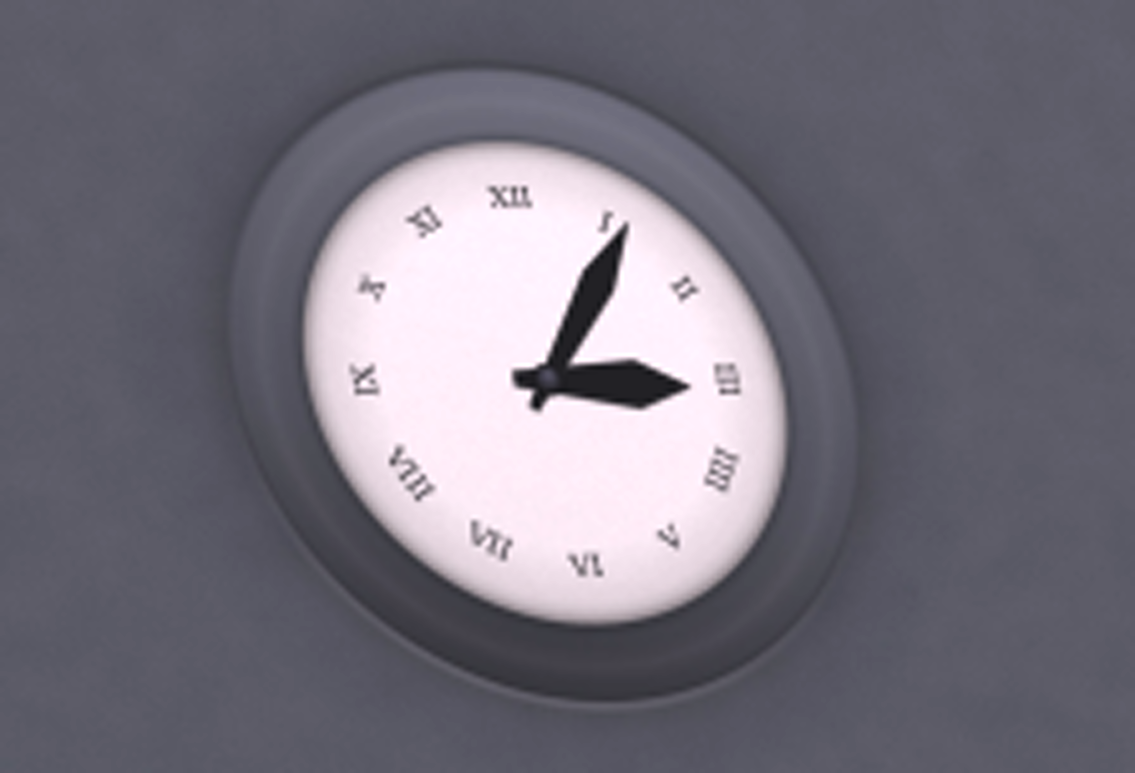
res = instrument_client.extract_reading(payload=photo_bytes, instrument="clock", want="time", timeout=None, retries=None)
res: 3:06
